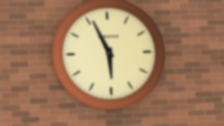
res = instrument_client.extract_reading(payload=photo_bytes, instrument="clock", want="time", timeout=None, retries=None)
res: 5:56
